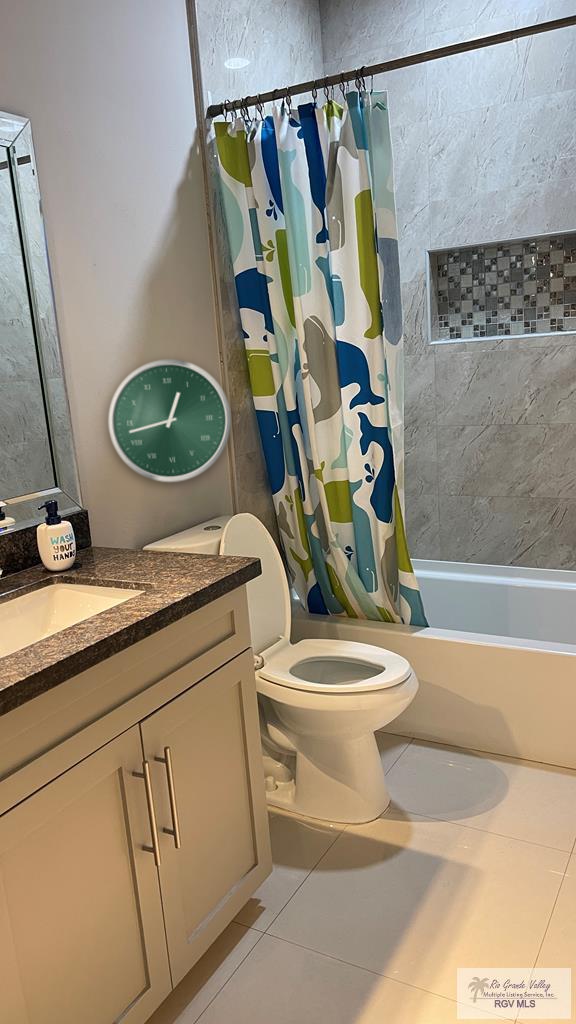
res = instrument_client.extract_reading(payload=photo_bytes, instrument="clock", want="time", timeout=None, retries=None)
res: 12:43
